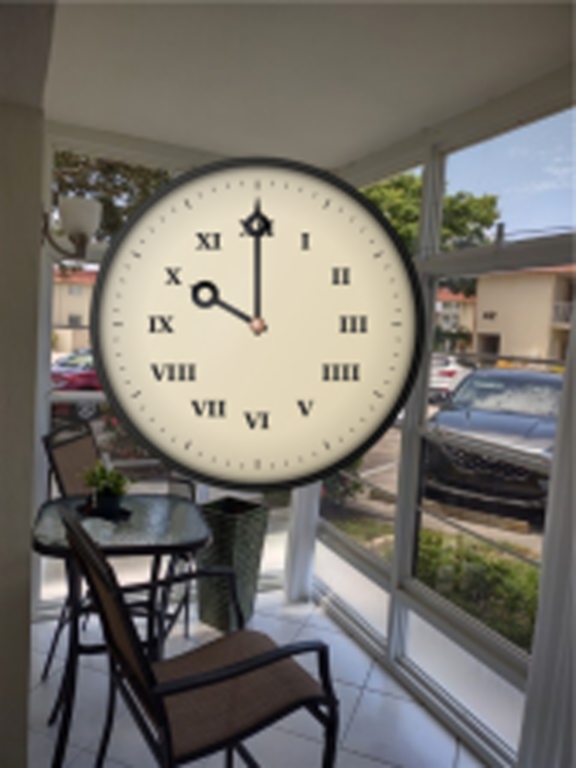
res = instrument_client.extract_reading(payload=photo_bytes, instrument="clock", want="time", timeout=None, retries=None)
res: 10:00
